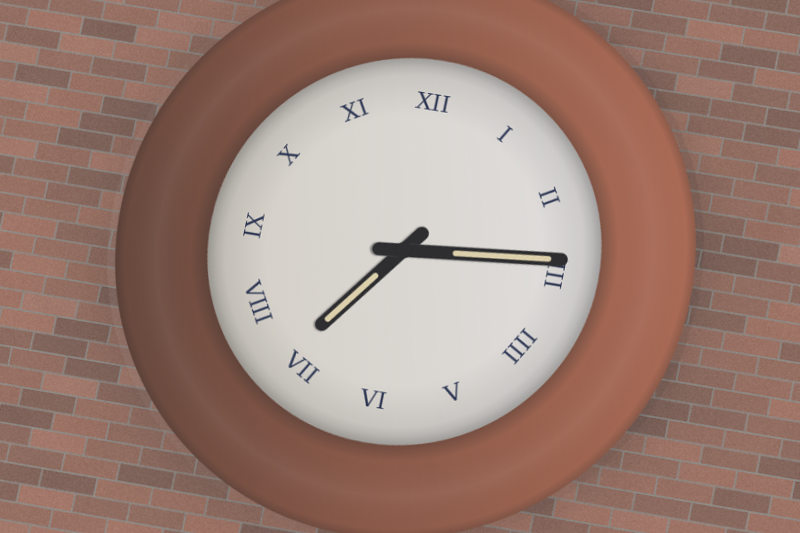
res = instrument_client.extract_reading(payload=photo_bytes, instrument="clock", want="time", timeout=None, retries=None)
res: 7:14
